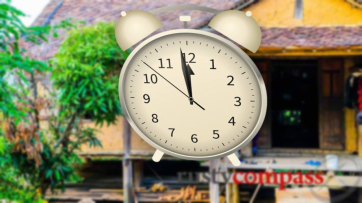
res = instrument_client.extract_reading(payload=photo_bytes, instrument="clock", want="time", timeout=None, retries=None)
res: 11:58:52
